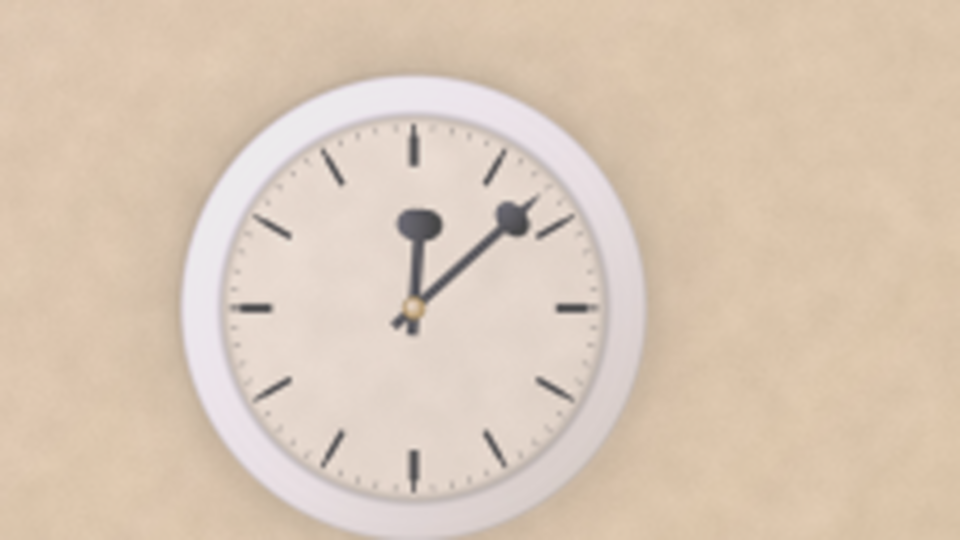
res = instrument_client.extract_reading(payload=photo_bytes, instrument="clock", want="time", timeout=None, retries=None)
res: 12:08
